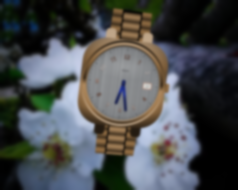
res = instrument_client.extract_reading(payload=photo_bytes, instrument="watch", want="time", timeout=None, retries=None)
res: 6:28
